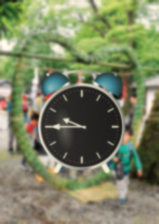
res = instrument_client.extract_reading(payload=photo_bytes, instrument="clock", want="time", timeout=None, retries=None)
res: 9:45
